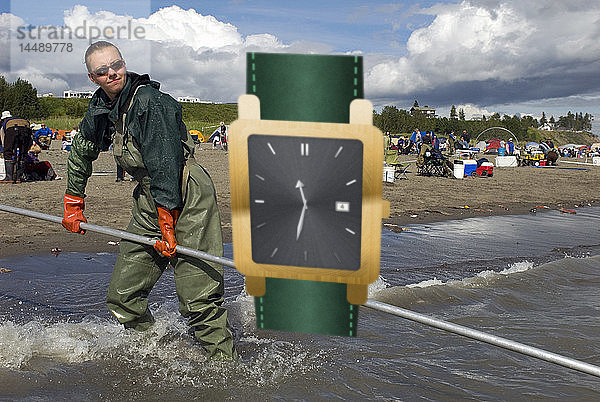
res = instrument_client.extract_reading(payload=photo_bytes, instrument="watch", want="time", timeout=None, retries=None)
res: 11:32
